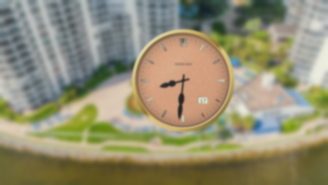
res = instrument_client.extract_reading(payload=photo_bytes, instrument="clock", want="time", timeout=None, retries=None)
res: 8:31
